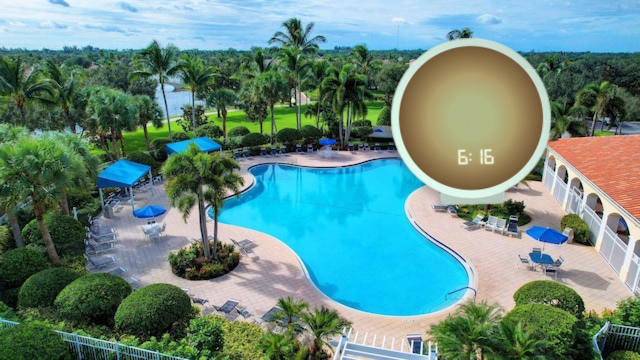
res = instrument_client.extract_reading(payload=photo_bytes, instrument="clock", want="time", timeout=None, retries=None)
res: 6:16
